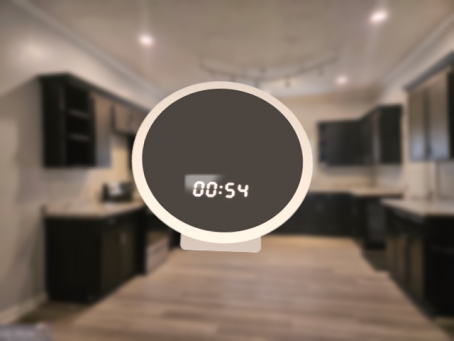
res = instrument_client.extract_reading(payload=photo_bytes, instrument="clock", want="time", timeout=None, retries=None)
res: 0:54
